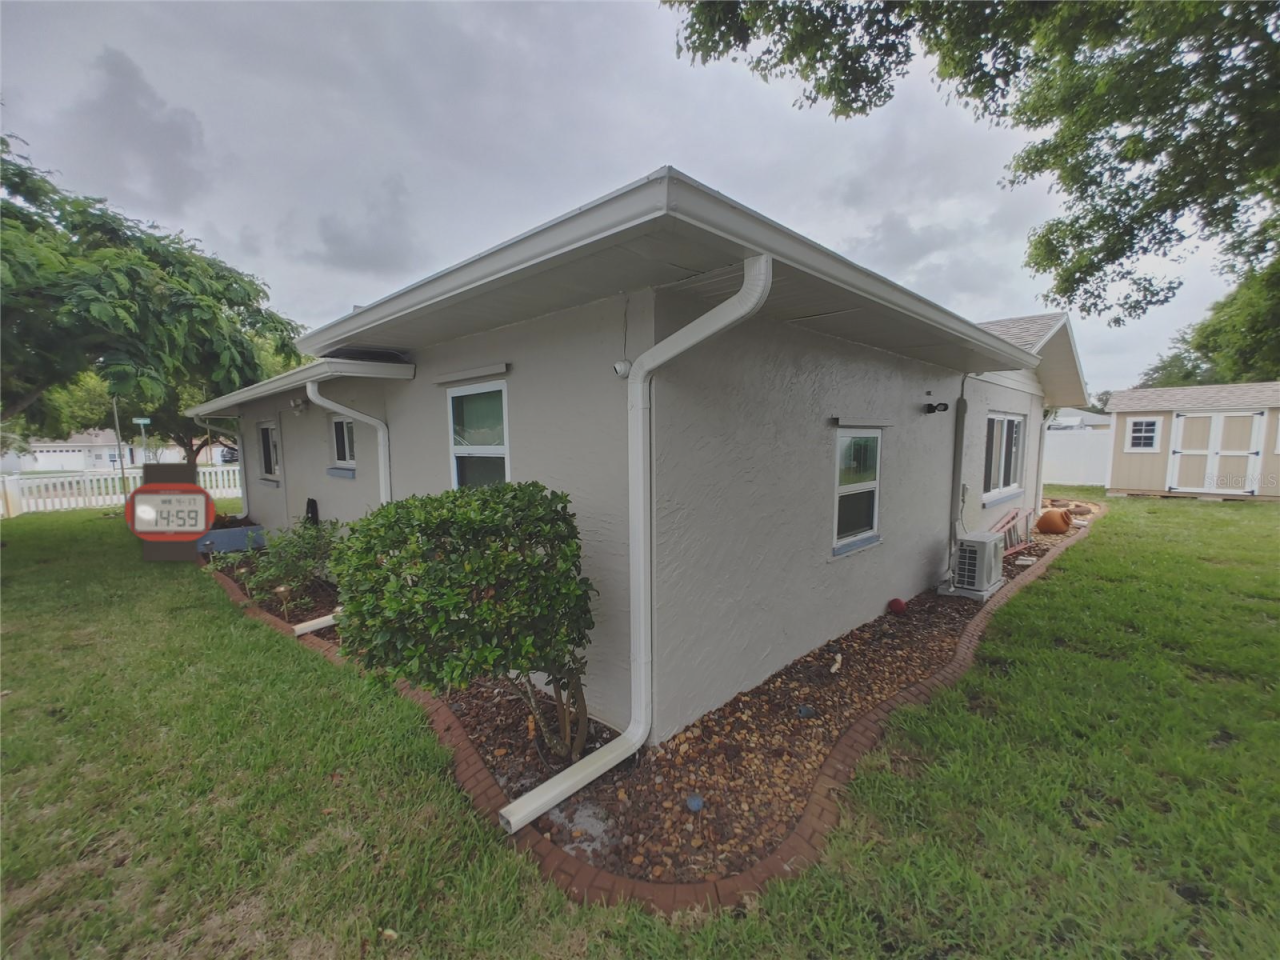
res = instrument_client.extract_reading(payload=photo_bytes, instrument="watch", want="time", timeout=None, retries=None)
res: 14:59
